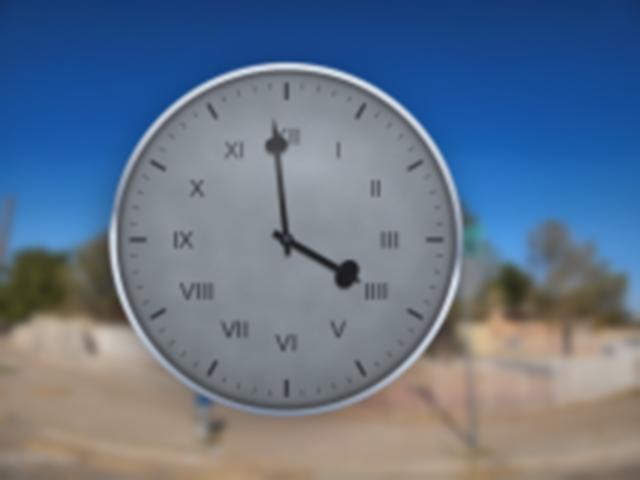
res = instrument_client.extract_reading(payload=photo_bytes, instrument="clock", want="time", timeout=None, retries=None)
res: 3:59
